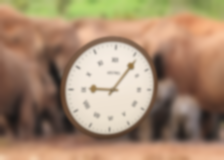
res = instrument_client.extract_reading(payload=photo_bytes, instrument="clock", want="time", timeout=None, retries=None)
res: 9:06
